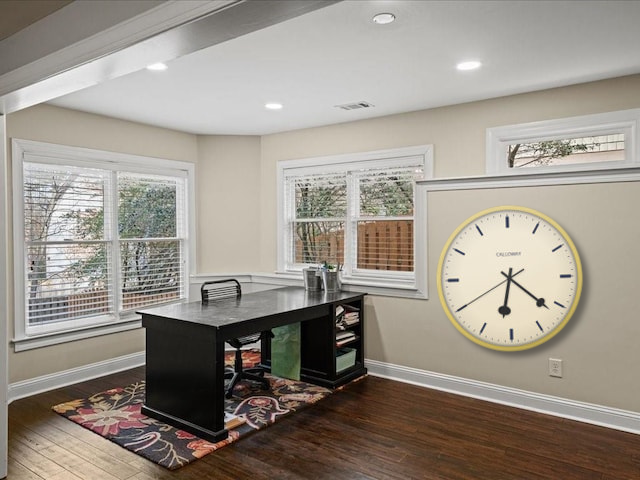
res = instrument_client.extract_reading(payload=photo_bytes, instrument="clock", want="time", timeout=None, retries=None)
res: 6:21:40
